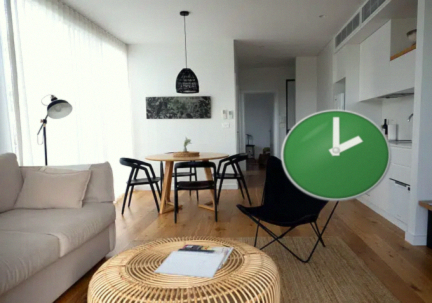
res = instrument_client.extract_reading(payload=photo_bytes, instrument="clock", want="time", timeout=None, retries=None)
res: 2:00
